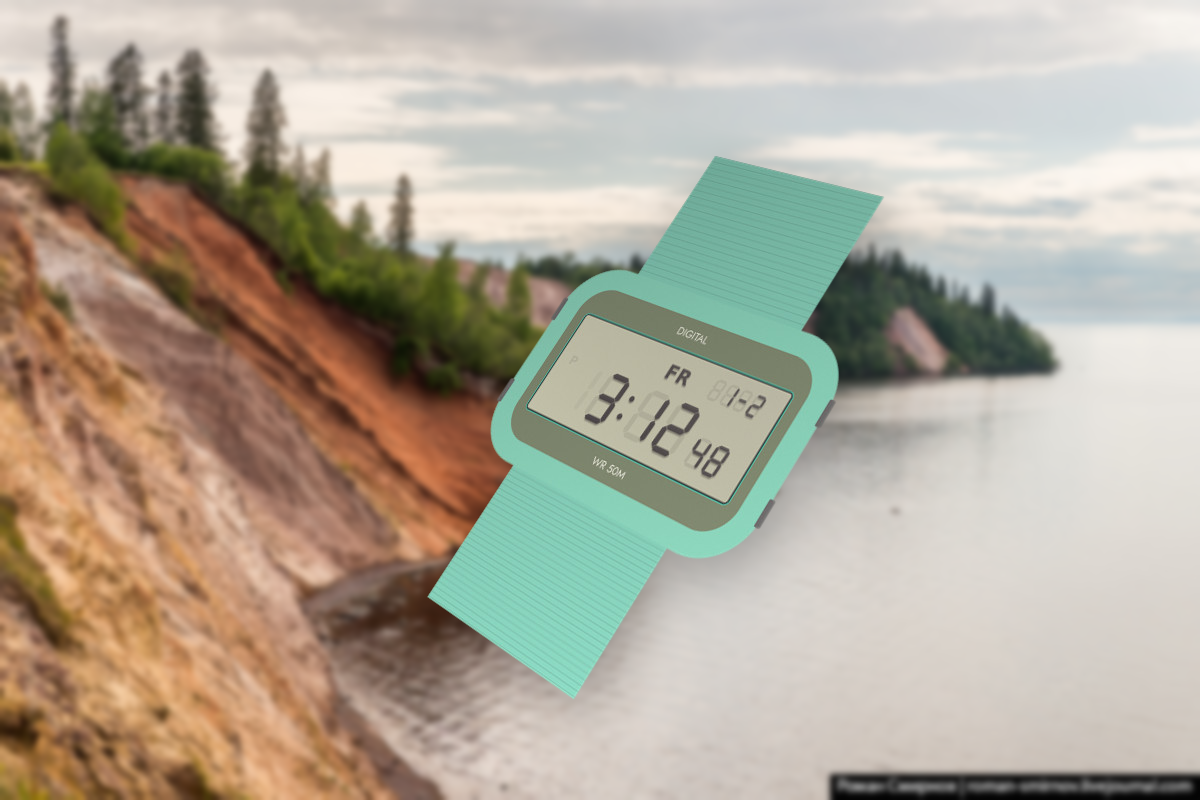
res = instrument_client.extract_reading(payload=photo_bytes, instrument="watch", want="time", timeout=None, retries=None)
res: 3:12:48
